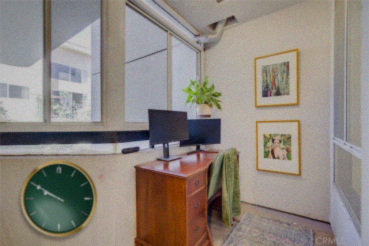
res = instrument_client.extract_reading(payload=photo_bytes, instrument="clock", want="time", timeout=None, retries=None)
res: 9:50
